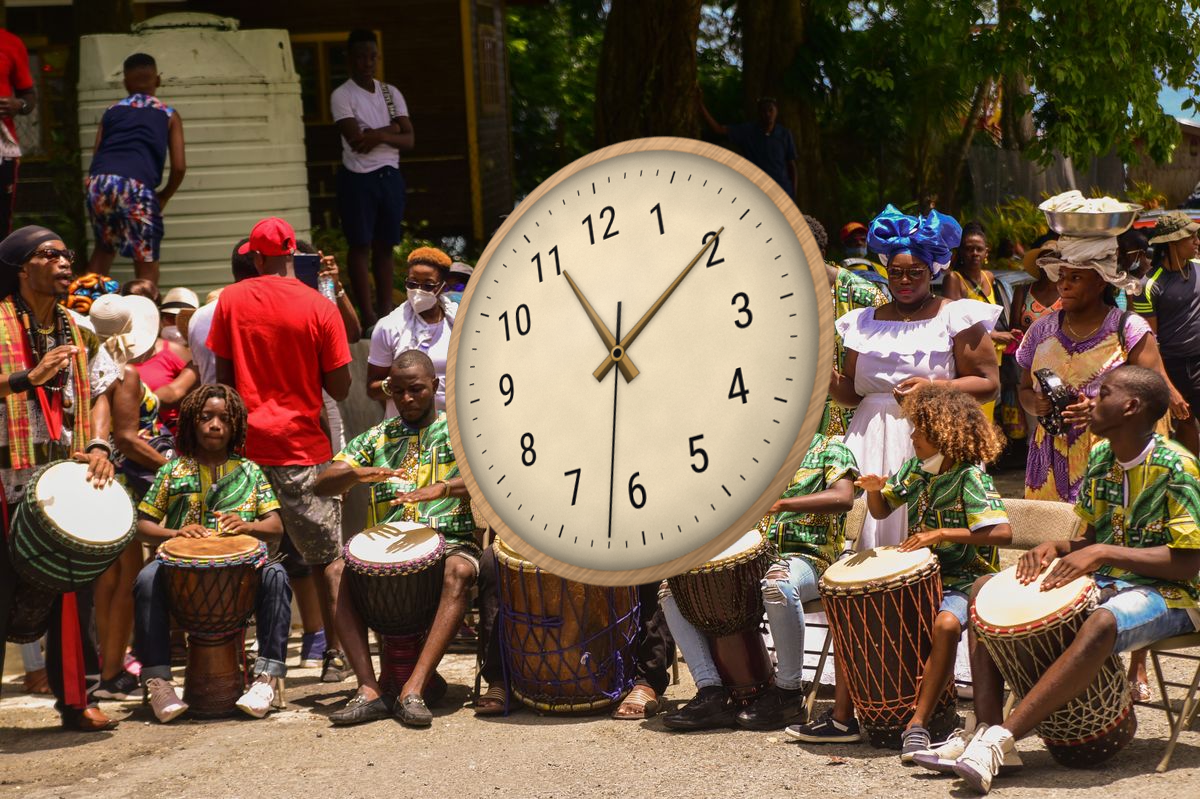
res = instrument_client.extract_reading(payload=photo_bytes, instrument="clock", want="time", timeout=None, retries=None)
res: 11:09:32
